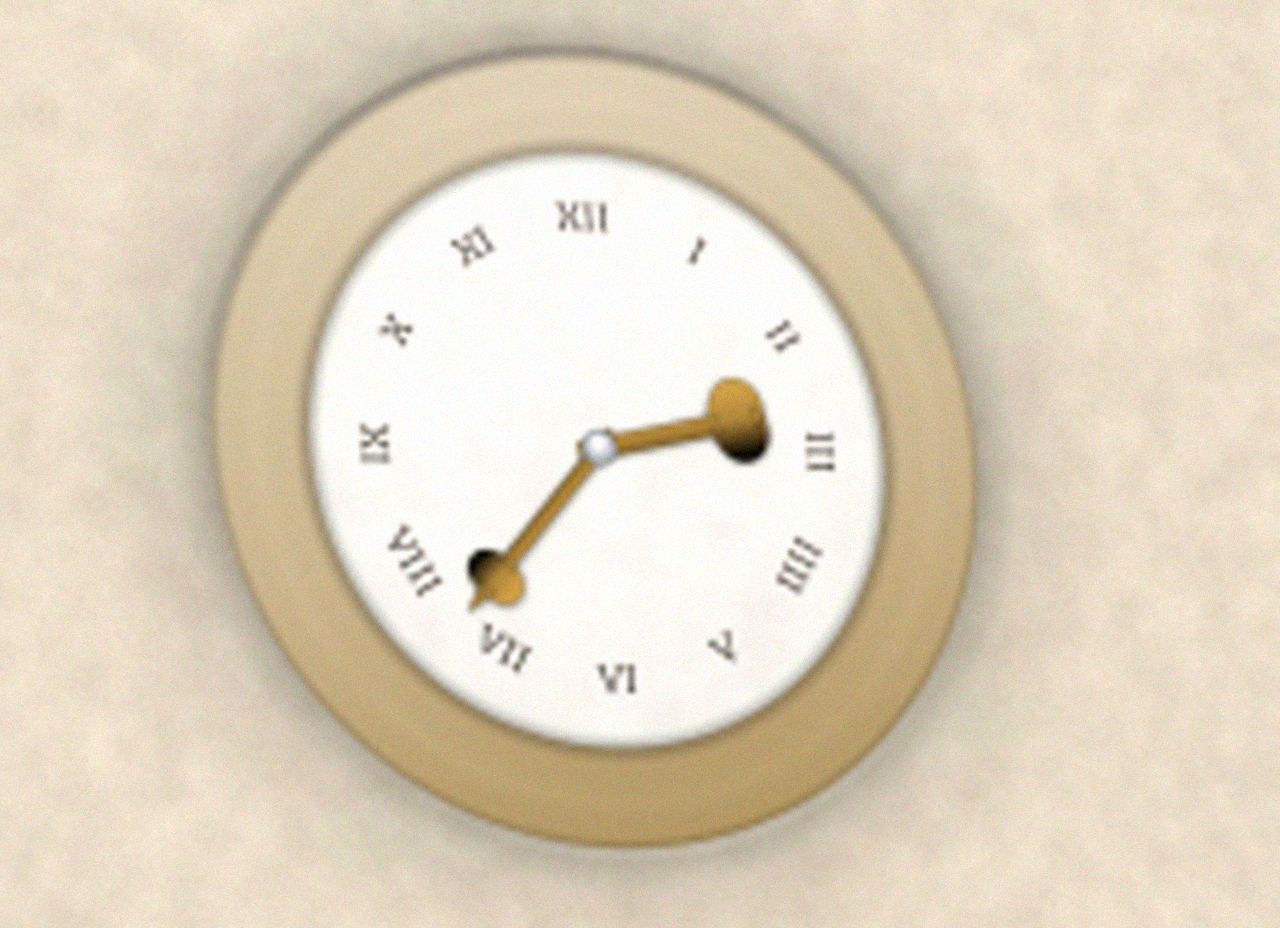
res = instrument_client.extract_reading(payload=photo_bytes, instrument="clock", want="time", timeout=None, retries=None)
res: 2:37
